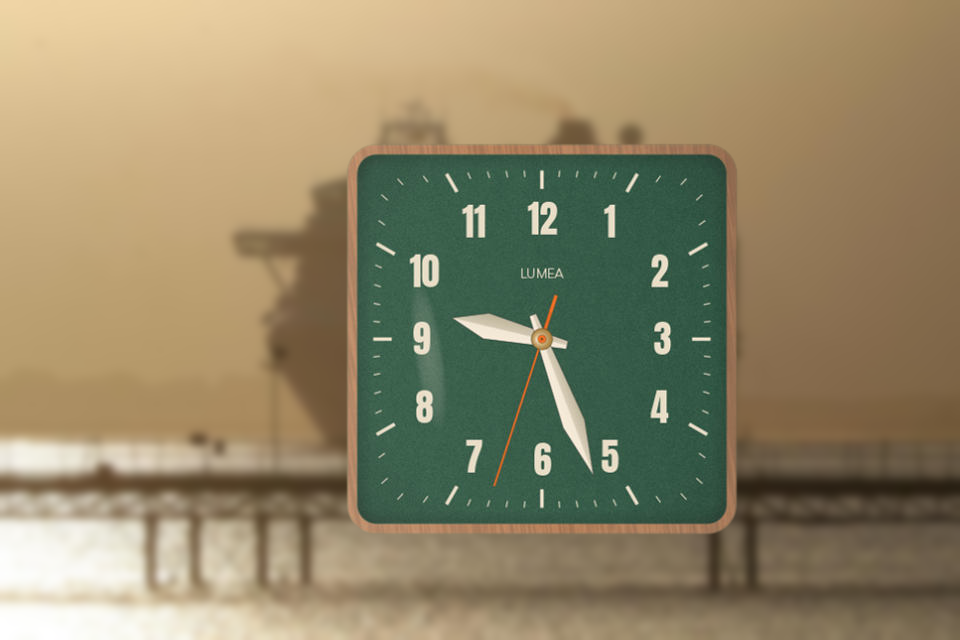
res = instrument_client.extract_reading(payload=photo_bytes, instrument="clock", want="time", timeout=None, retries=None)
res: 9:26:33
